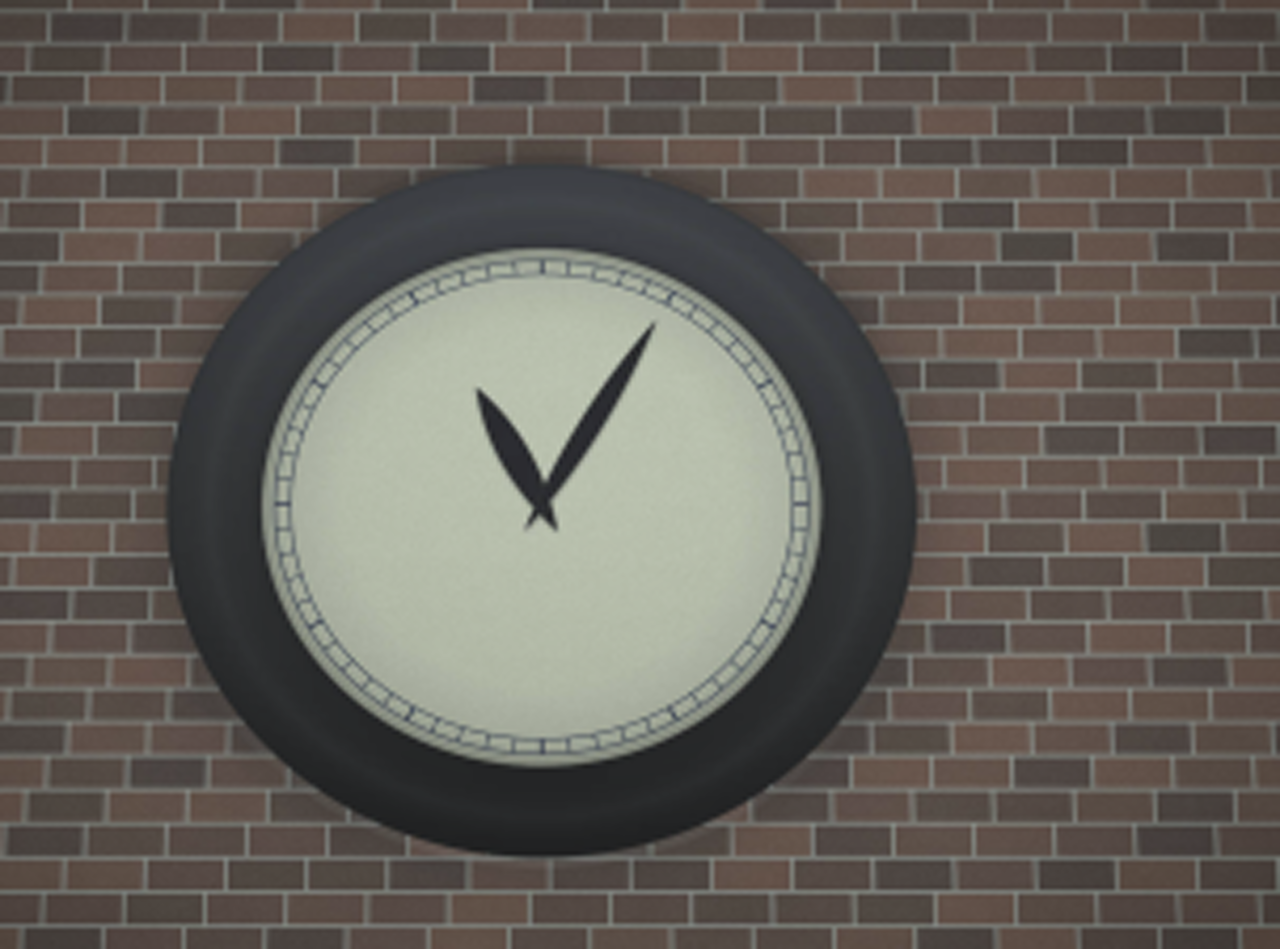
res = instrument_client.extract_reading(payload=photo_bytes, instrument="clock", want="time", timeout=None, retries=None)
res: 11:05
